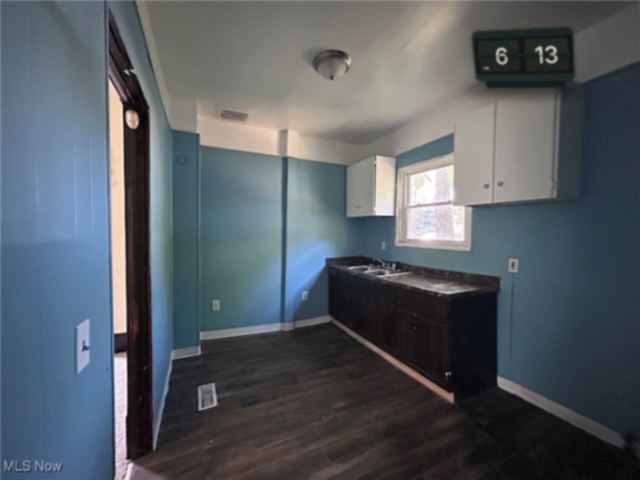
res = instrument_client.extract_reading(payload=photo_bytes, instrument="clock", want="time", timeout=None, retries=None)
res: 6:13
